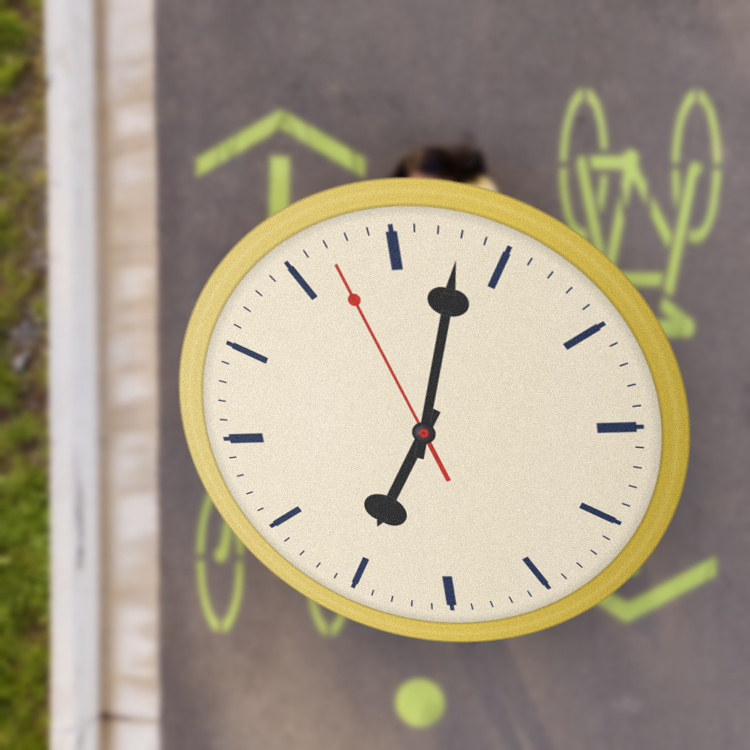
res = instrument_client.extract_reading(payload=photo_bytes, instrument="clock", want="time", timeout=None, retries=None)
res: 7:02:57
